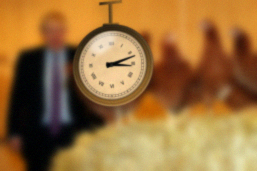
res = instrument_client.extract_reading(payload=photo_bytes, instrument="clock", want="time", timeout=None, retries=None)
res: 3:12
